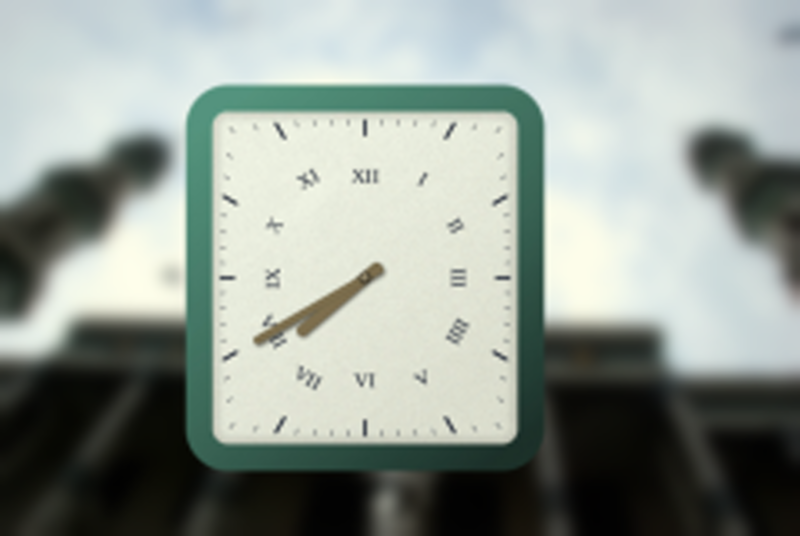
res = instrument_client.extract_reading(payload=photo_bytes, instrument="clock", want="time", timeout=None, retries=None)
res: 7:40
